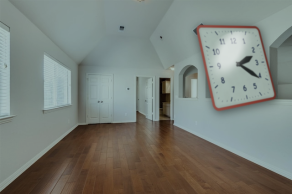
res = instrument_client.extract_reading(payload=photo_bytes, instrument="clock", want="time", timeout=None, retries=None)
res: 2:21
